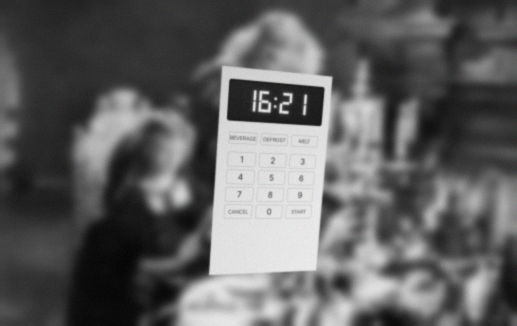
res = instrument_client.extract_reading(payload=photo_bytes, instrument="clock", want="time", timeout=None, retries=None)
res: 16:21
